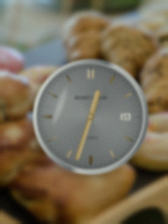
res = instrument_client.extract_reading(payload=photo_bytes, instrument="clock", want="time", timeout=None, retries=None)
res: 12:33
